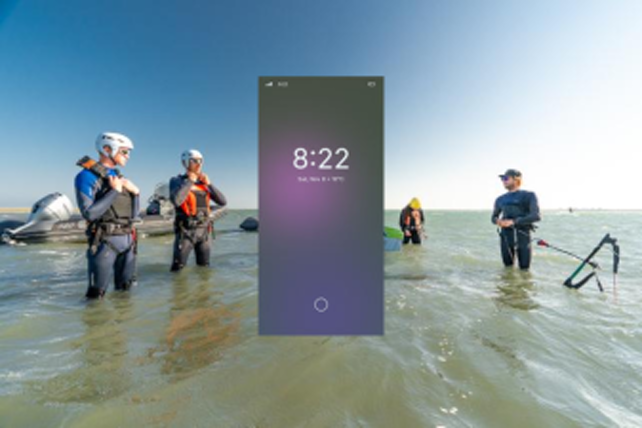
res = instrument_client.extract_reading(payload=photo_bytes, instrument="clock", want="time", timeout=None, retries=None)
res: 8:22
